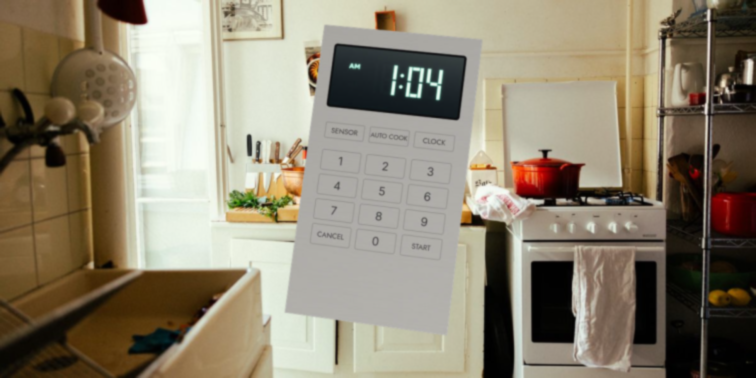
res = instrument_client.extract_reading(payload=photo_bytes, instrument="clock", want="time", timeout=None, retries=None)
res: 1:04
